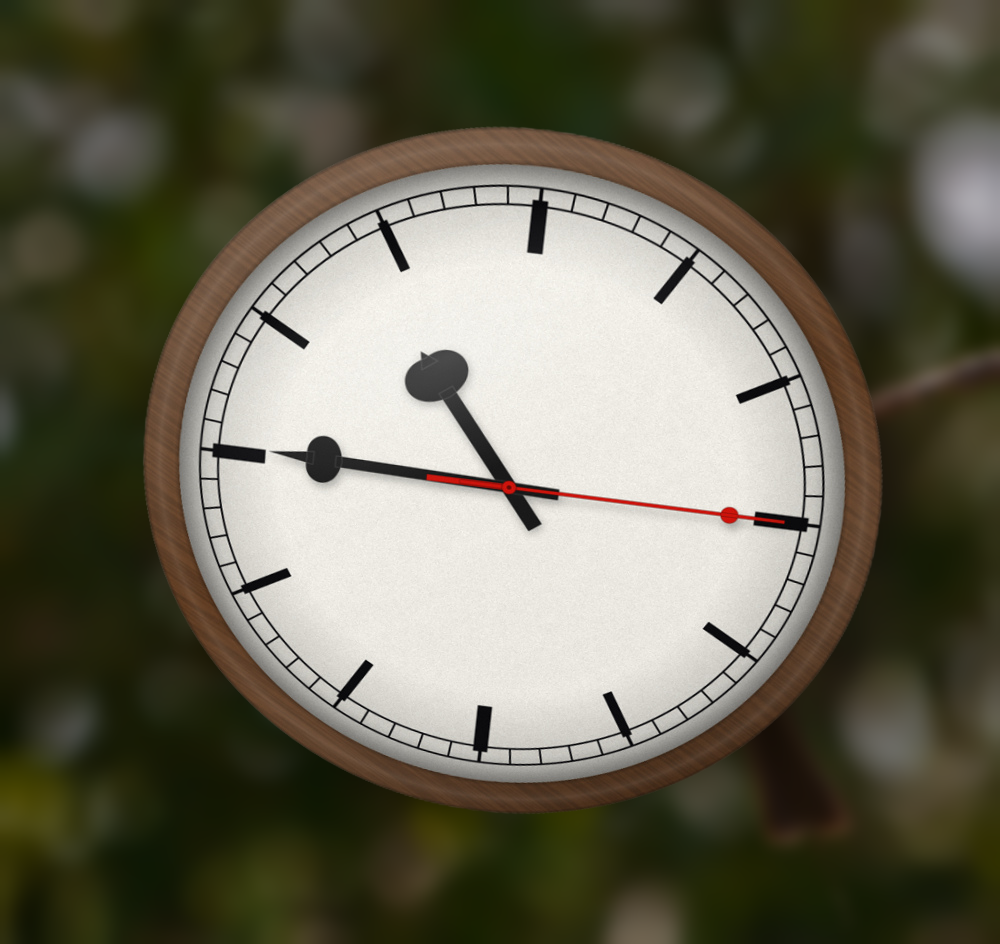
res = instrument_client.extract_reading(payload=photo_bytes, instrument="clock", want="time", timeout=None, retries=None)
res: 10:45:15
